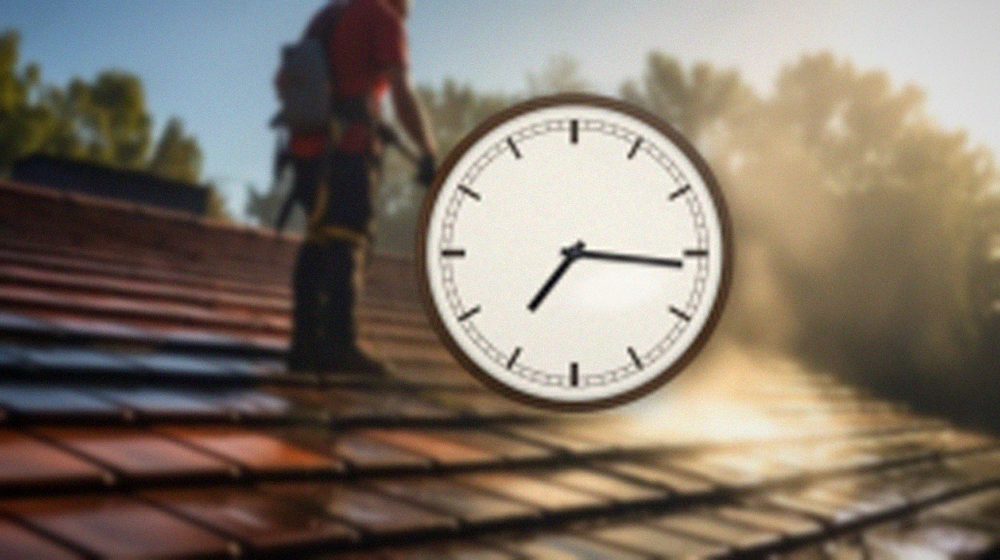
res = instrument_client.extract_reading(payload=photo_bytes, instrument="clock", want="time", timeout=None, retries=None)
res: 7:16
